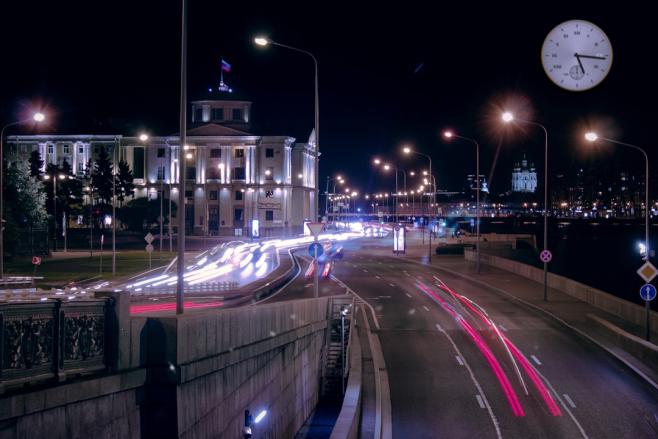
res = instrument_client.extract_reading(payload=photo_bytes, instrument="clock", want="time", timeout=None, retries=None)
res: 5:16
